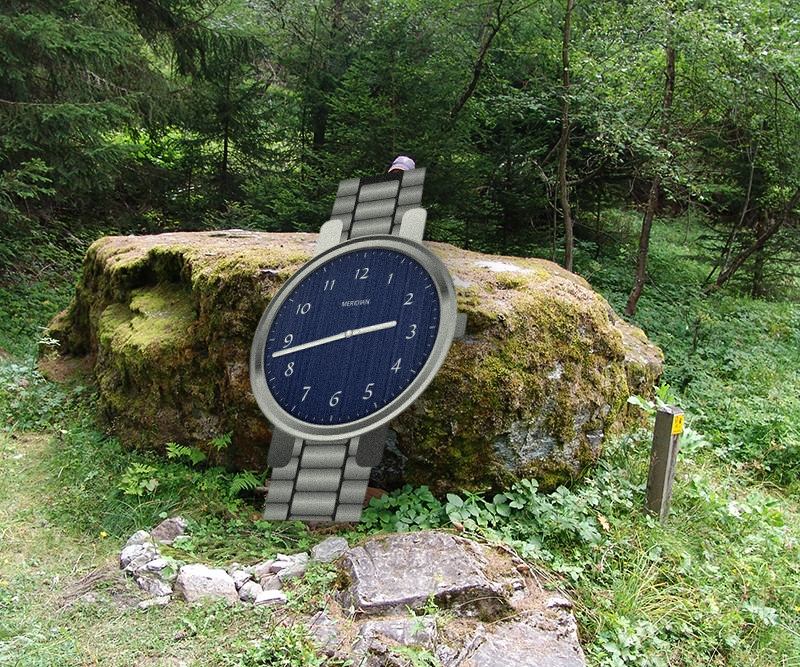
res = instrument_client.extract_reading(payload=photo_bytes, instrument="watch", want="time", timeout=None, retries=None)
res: 2:43
